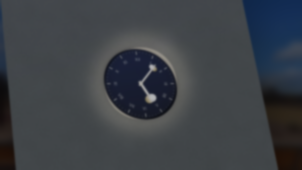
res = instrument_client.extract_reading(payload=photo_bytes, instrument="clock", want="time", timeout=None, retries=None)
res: 5:07
